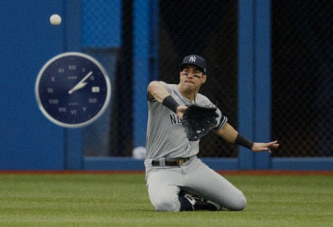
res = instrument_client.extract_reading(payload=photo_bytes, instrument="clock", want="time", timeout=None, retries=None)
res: 2:08
